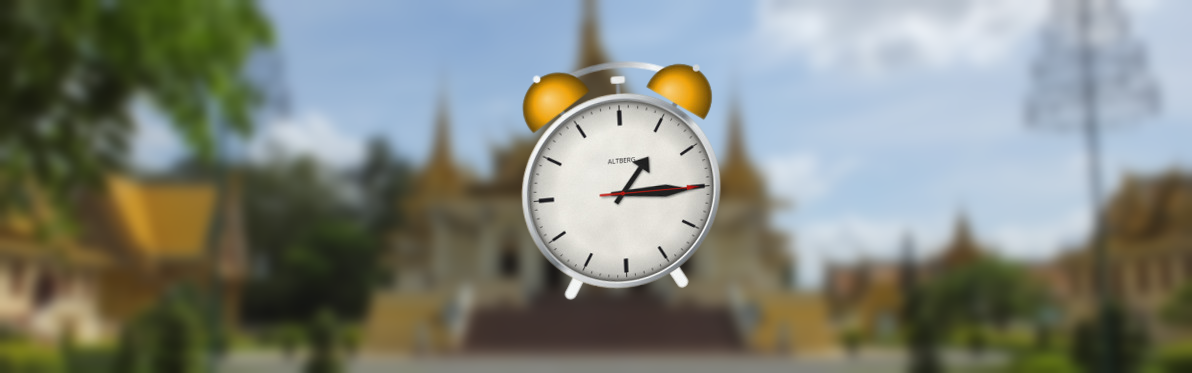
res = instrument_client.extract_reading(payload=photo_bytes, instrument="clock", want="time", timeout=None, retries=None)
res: 1:15:15
